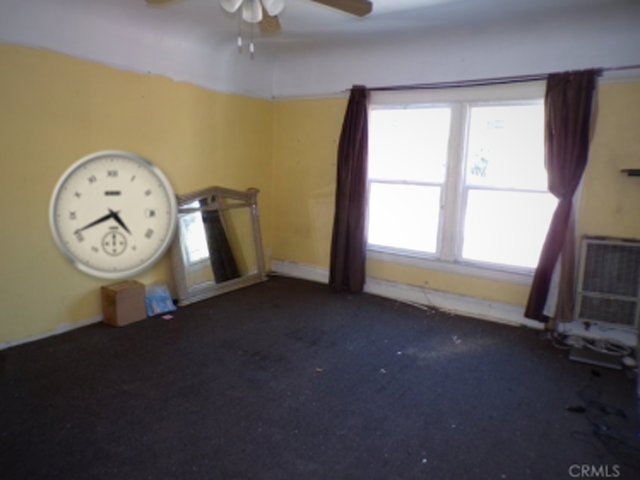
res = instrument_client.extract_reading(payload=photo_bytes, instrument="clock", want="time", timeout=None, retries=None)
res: 4:41
